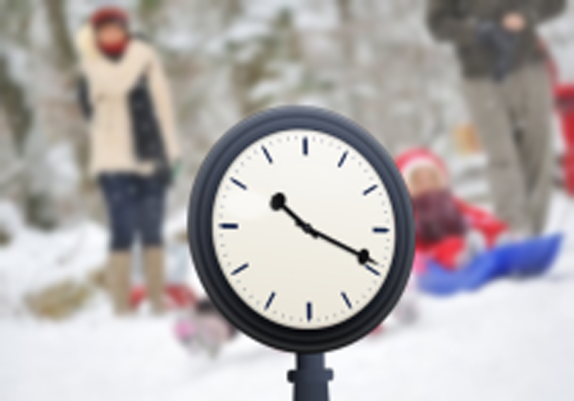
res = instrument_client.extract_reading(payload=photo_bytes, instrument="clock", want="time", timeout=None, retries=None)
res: 10:19
